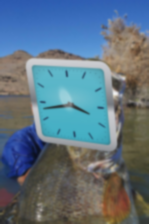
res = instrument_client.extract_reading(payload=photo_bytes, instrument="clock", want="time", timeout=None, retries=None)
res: 3:43
